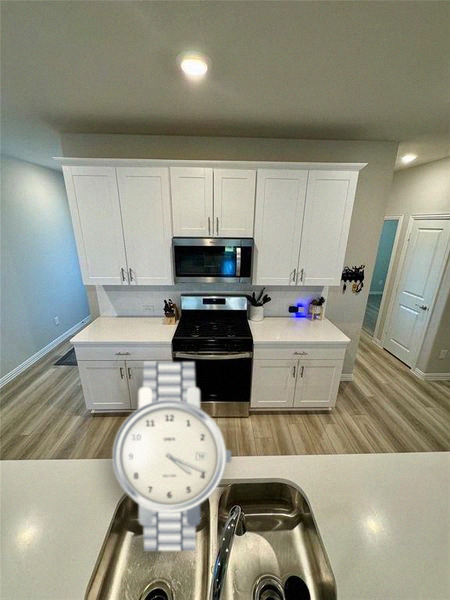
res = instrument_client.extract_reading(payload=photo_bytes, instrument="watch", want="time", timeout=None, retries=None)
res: 4:19
